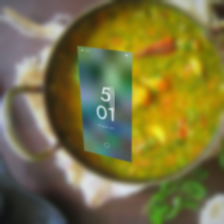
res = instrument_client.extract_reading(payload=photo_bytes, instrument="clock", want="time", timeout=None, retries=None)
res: 5:01
